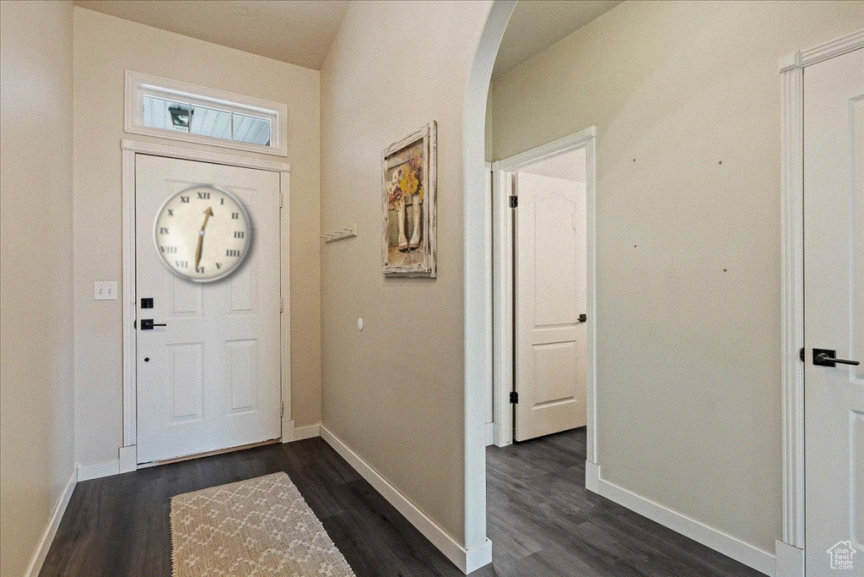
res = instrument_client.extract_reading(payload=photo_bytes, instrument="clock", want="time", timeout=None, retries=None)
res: 12:31
